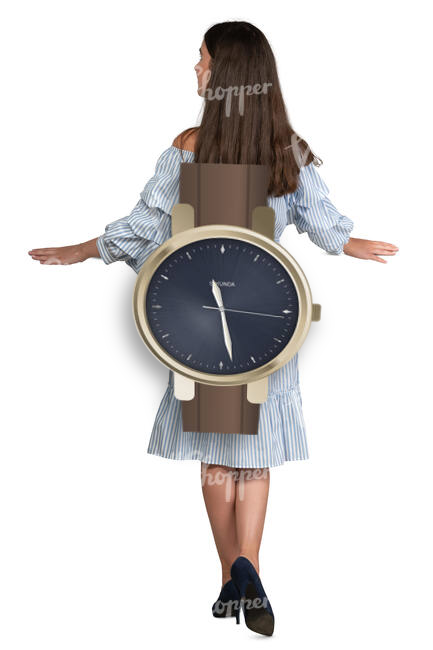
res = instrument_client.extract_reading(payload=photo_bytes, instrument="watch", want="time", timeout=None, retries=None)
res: 11:28:16
